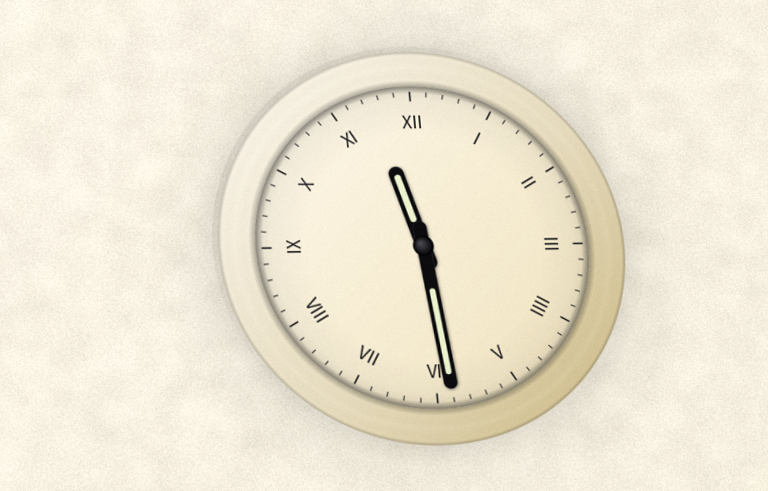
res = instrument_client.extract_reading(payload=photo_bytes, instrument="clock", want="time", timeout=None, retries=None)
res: 11:29
